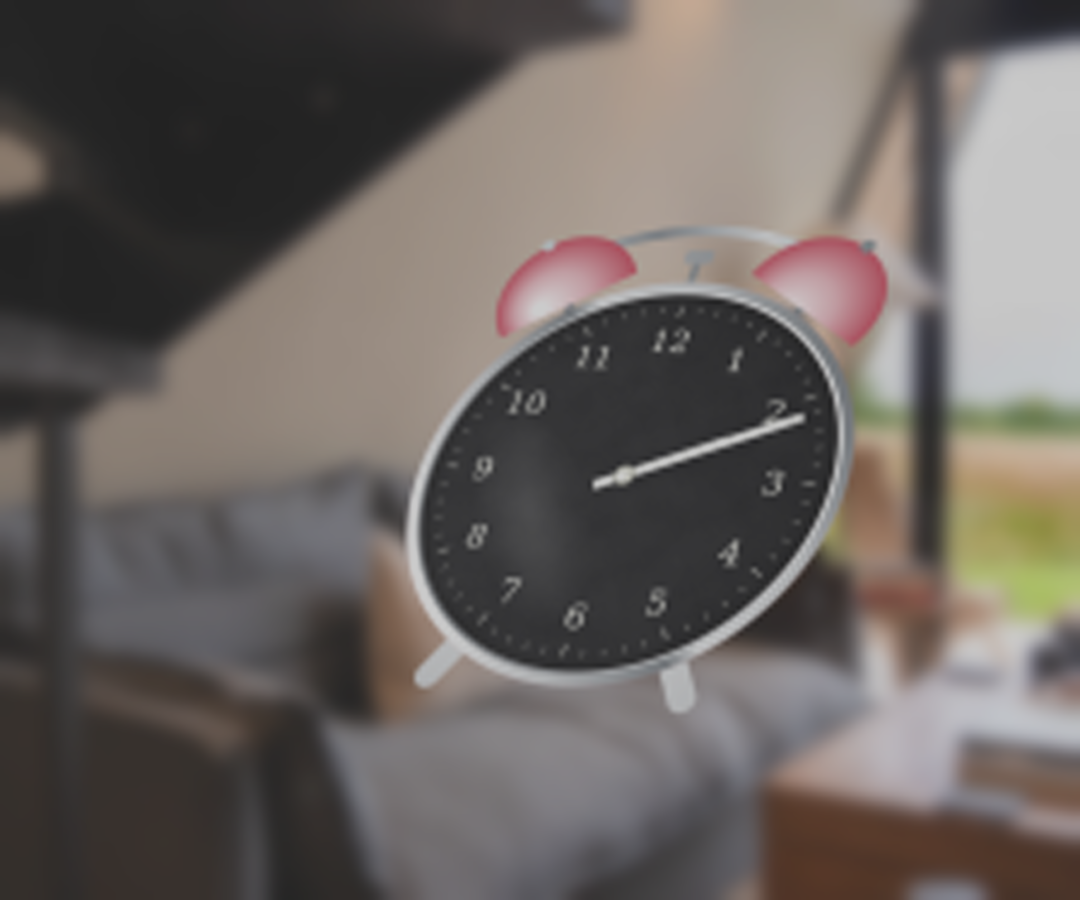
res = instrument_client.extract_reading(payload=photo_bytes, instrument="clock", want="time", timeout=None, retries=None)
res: 2:11
